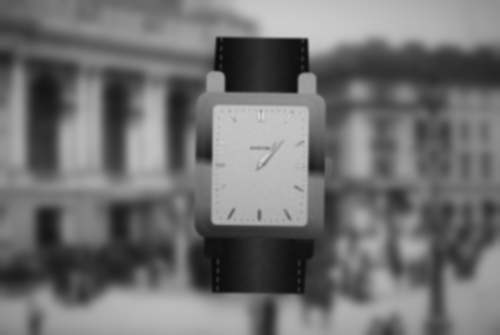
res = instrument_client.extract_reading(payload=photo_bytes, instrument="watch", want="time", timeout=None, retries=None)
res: 1:07
